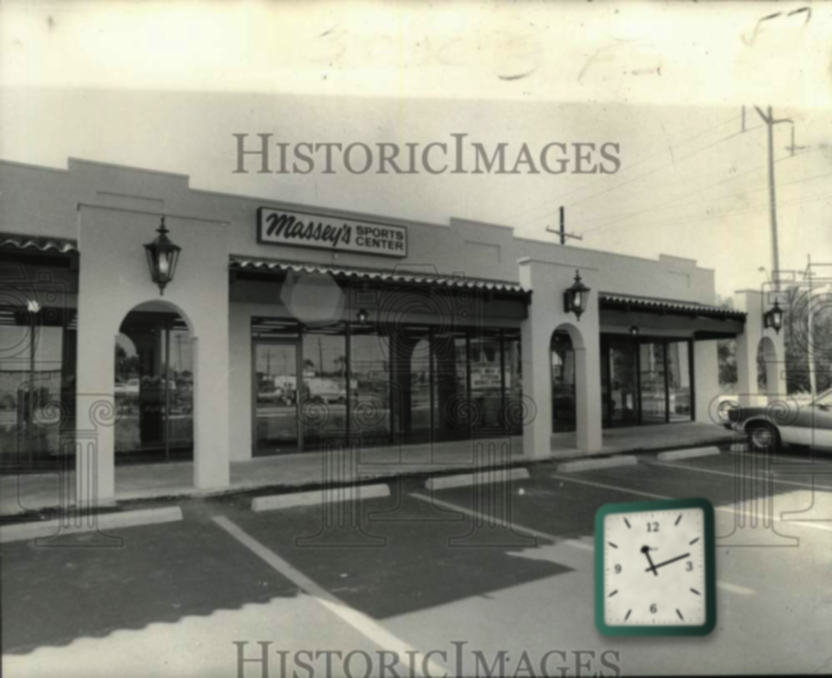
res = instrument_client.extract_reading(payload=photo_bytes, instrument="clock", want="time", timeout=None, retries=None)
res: 11:12
